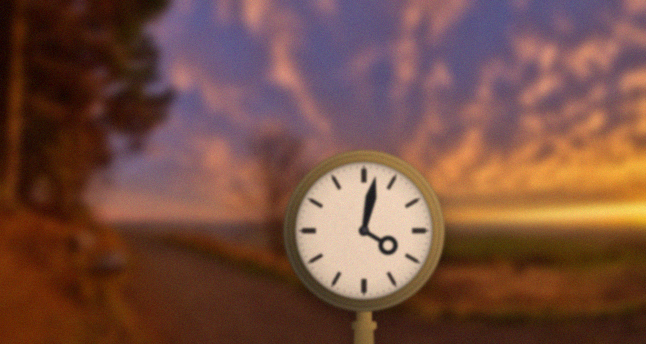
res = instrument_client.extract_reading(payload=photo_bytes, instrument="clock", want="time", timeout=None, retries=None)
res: 4:02
